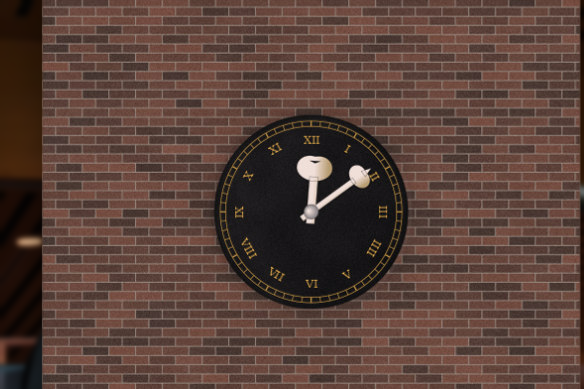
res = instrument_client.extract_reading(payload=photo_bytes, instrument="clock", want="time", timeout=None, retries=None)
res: 12:09
